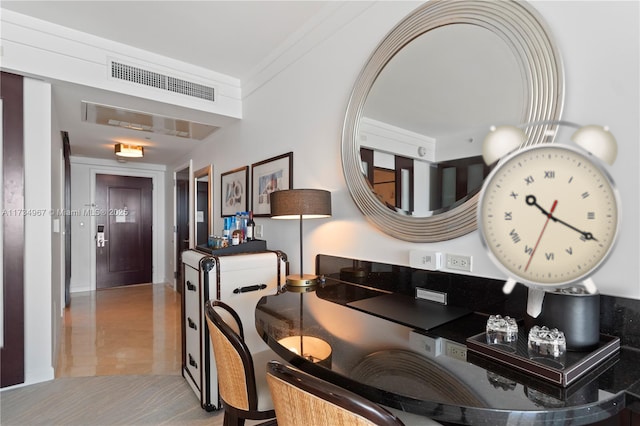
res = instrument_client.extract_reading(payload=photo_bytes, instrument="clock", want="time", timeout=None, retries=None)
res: 10:19:34
